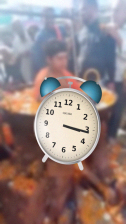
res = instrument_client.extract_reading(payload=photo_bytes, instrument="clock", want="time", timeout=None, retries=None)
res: 3:16
